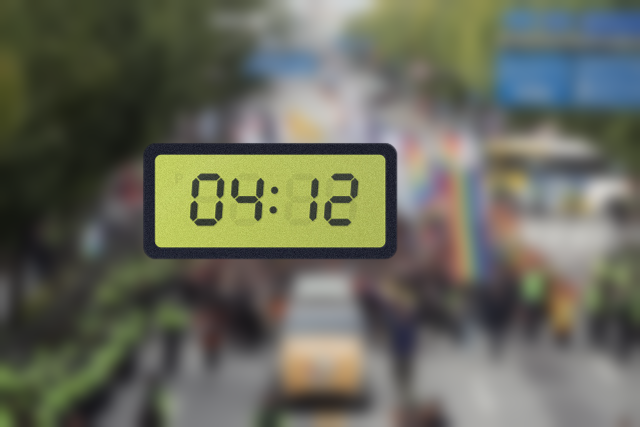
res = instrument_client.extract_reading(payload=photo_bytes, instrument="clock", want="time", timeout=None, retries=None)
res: 4:12
